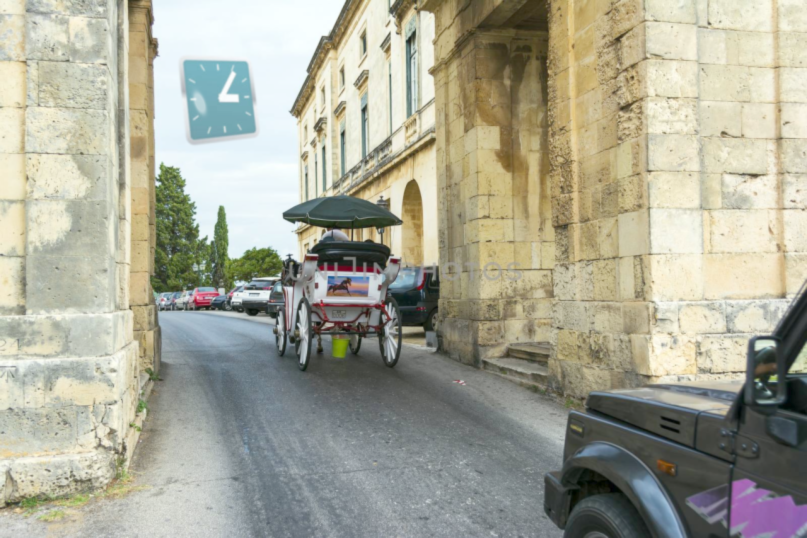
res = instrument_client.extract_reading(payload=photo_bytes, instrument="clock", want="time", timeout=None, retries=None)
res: 3:06
